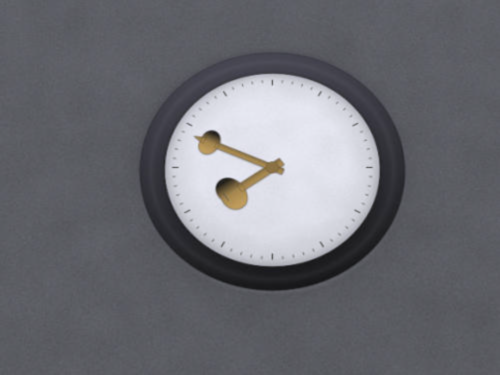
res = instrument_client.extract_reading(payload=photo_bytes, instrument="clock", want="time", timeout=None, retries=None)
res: 7:49
